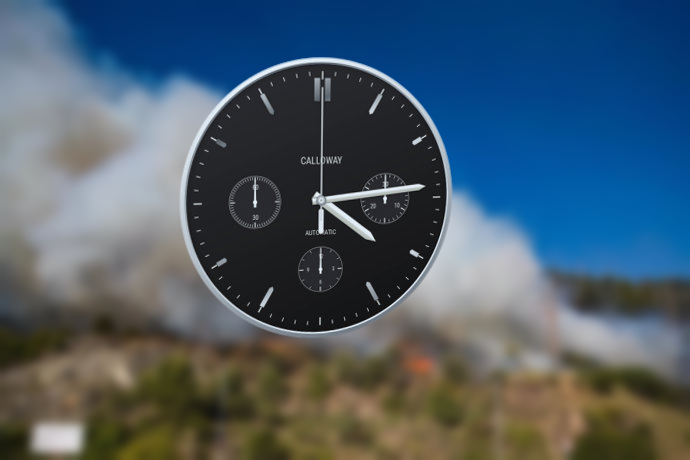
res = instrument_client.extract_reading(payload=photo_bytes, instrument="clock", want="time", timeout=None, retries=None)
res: 4:14
